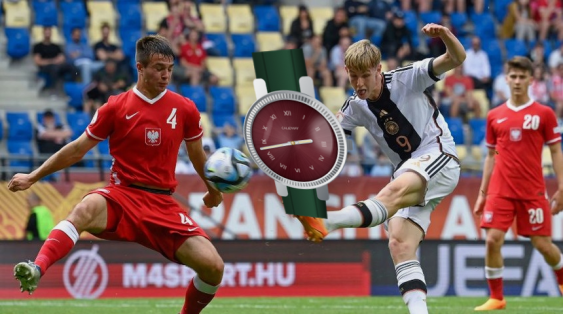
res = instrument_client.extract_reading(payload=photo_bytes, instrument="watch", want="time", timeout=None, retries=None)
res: 2:43
